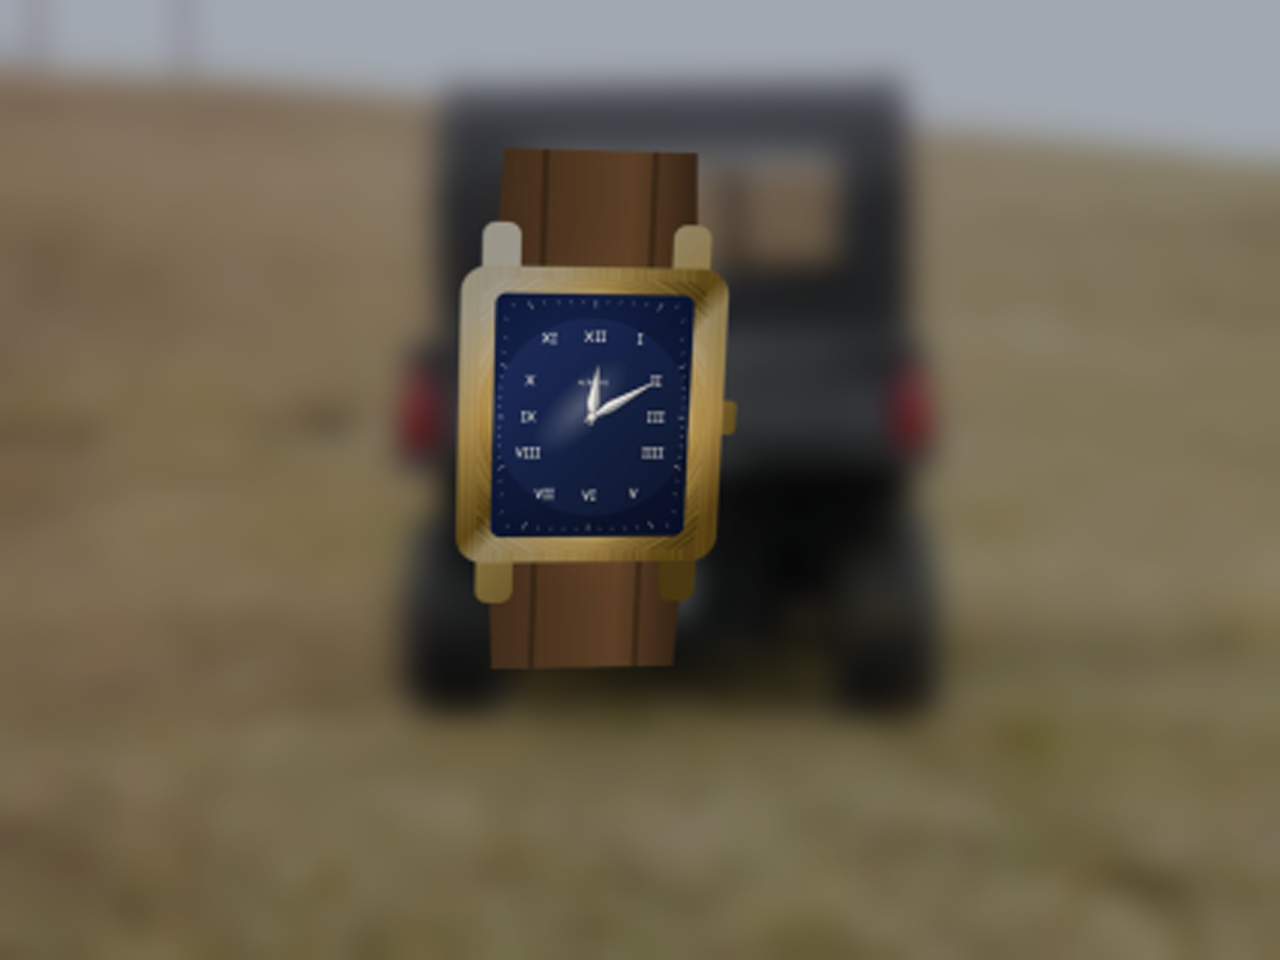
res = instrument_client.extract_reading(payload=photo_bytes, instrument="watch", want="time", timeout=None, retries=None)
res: 12:10
